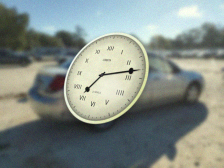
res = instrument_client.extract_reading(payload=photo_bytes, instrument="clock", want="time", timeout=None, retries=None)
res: 7:13
